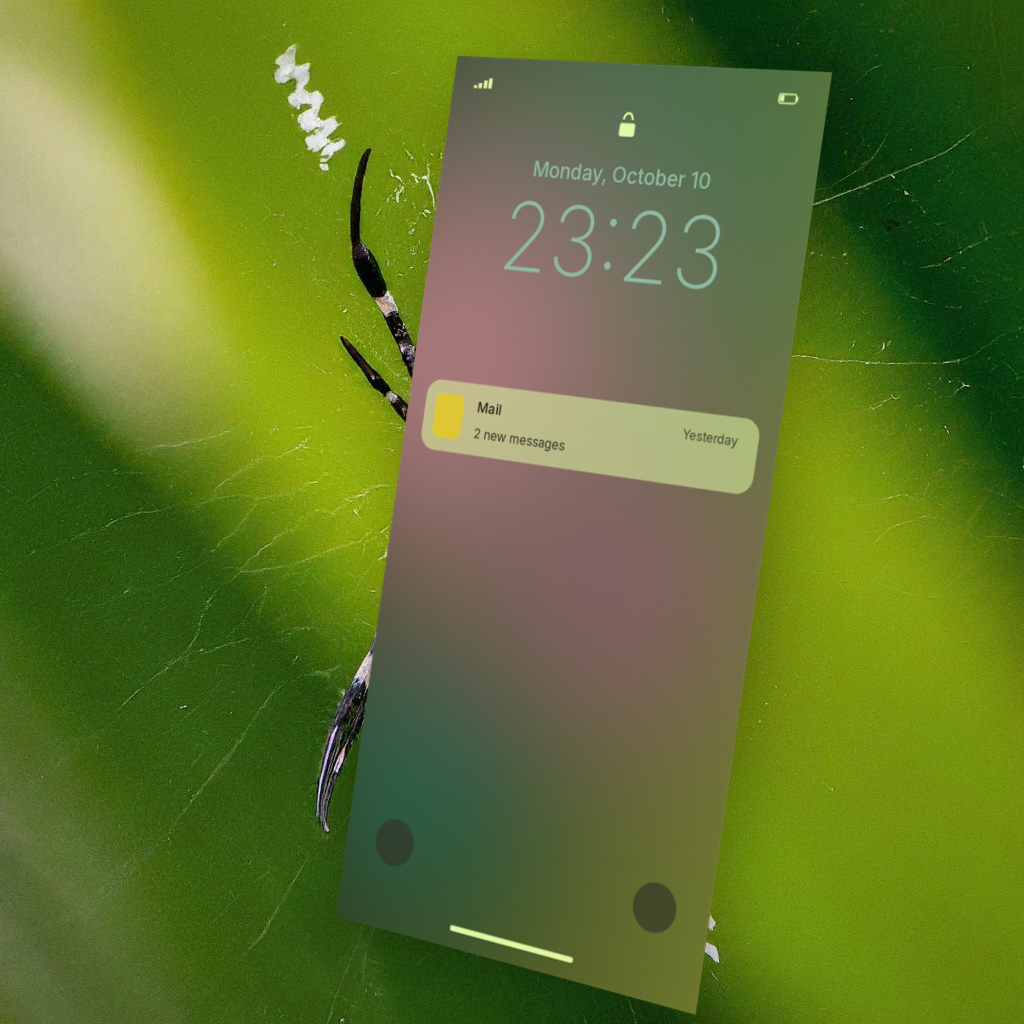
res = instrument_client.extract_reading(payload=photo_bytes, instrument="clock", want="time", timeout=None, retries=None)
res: 23:23
